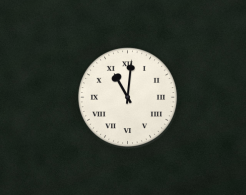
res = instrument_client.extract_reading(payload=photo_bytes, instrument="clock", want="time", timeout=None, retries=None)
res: 11:01
